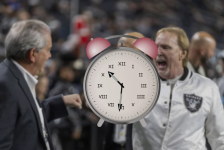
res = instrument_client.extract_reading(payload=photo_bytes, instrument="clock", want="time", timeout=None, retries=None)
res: 10:31
